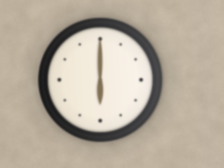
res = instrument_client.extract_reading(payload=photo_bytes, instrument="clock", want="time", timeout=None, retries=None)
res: 6:00
